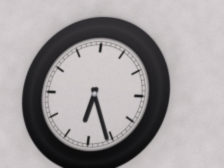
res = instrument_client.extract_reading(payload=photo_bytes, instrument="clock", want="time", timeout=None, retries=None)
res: 6:26
